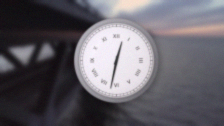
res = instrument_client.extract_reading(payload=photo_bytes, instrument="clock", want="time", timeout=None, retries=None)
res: 12:32
